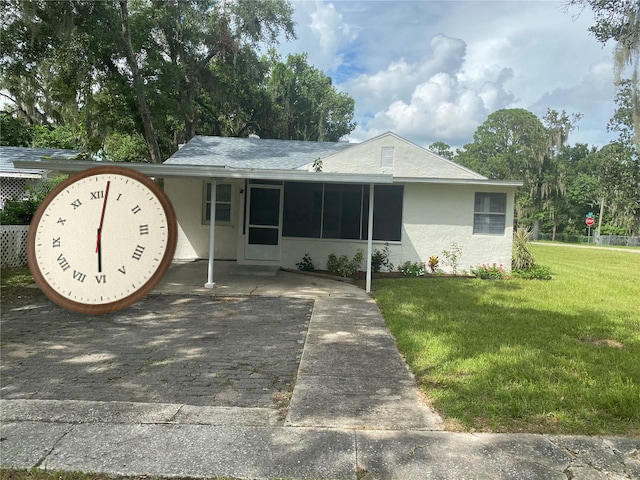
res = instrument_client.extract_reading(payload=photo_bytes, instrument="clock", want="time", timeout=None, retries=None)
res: 6:02:02
